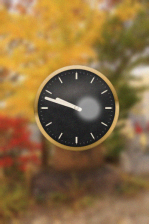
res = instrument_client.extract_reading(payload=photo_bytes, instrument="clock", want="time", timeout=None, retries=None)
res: 9:48
